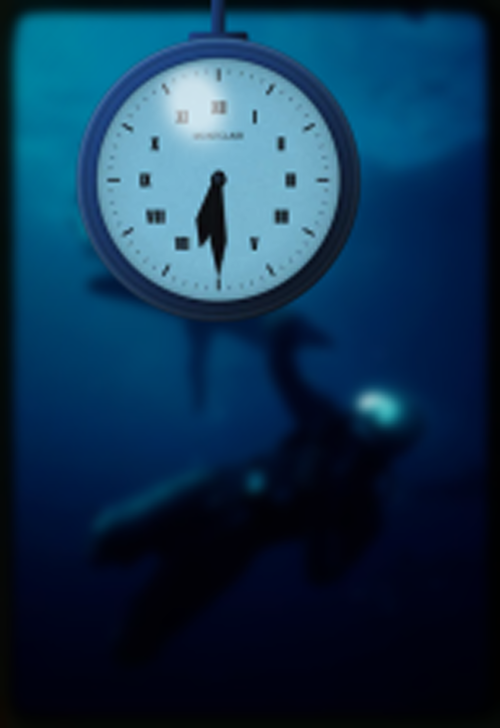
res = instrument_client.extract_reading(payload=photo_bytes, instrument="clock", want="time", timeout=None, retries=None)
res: 6:30
